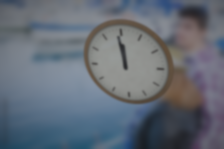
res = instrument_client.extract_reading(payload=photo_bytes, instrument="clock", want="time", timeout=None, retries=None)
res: 11:59
